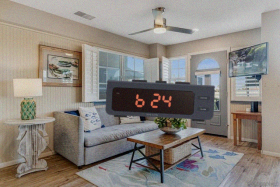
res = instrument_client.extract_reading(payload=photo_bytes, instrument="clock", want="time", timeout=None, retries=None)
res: 6:24
